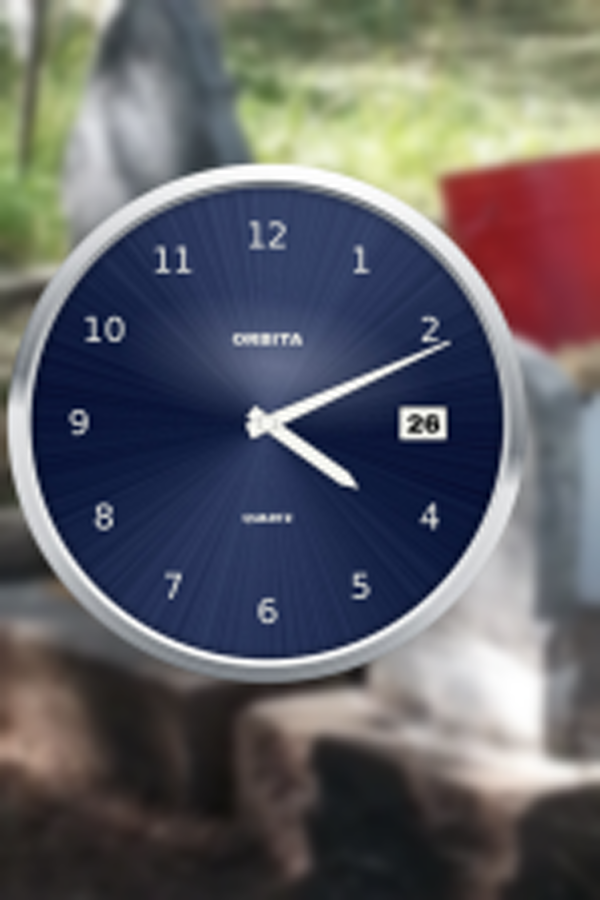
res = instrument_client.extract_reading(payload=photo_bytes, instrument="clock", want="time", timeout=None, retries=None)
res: 4:11
